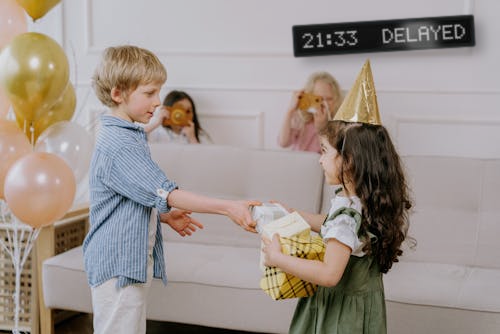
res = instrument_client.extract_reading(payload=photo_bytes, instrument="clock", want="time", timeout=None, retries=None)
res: 21:33
